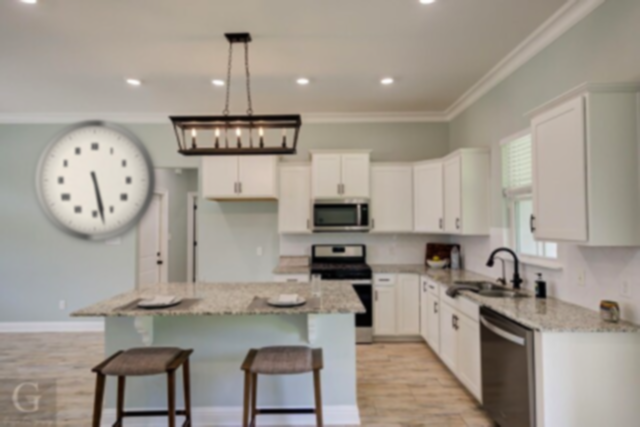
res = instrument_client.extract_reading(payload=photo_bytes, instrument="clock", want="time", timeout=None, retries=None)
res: 5:28
